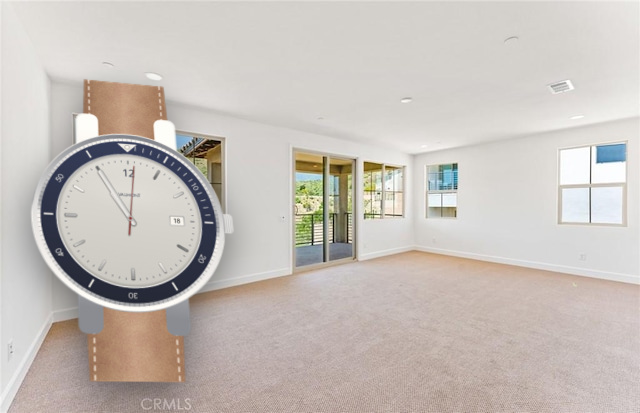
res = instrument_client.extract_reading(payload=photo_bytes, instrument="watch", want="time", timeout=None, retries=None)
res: 10:55:01
